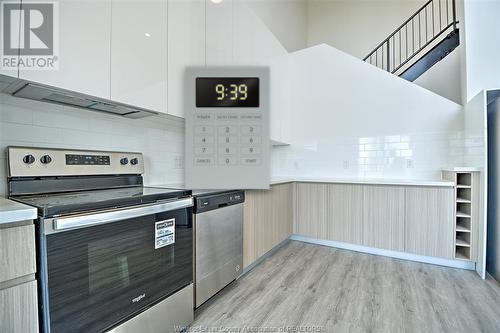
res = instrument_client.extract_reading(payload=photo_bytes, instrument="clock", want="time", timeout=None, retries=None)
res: 9:39
